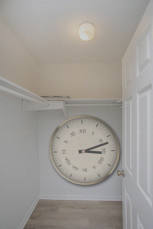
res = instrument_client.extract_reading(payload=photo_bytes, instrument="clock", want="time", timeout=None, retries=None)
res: 3:12
